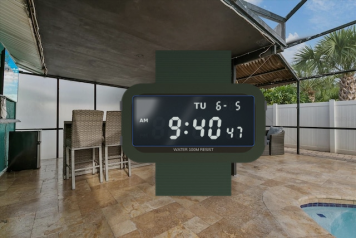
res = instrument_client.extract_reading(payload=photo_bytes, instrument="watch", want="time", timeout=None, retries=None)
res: 9:40:47
